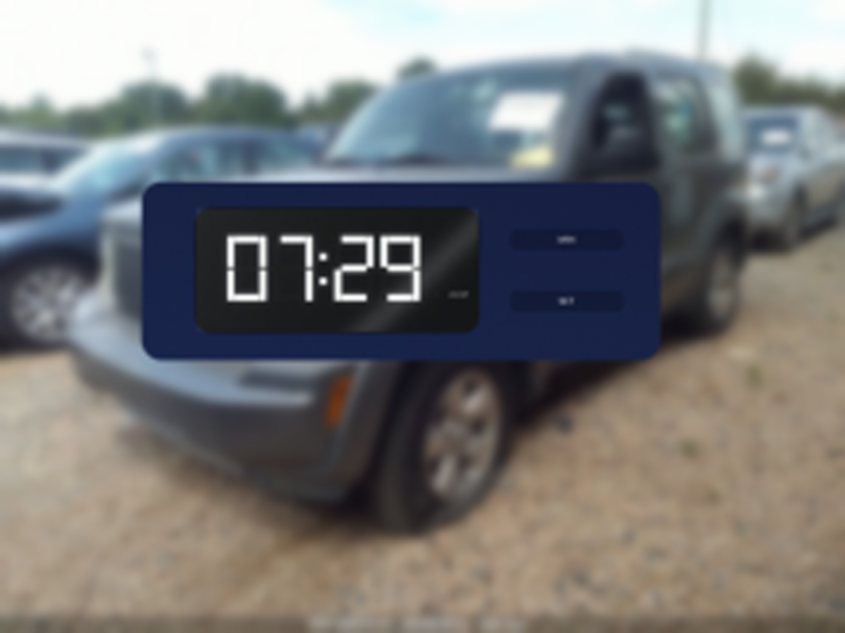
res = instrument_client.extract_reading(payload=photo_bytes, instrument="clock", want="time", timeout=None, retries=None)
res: 7:29
